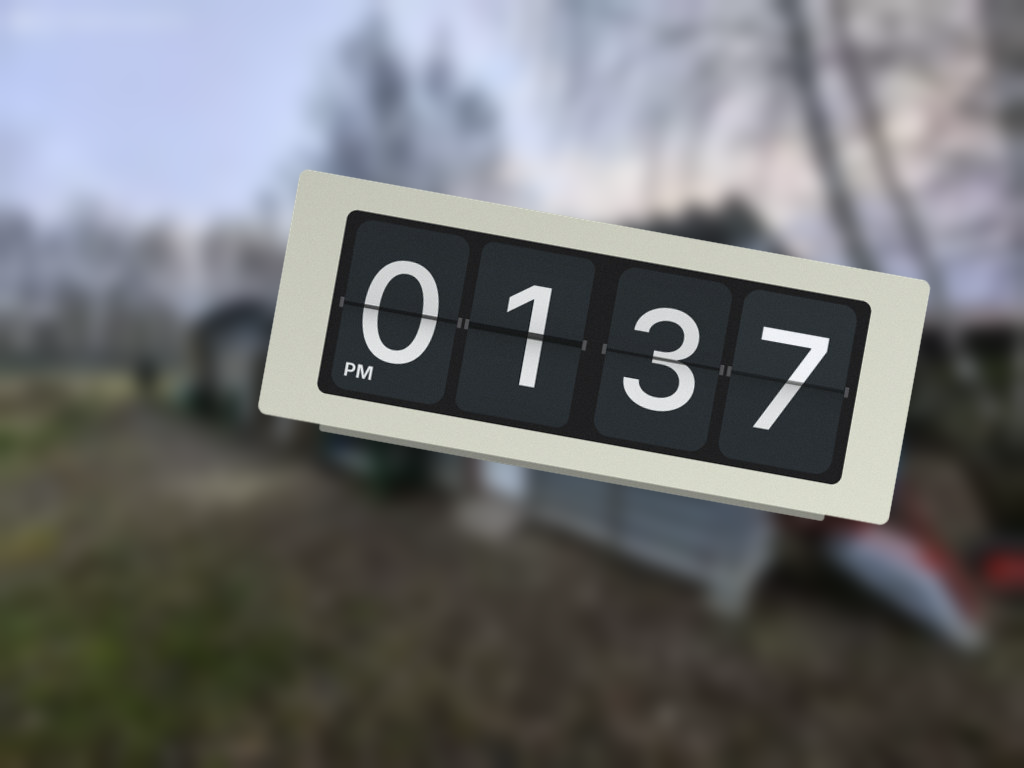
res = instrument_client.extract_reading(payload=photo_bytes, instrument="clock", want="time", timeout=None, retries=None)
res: 1:37
